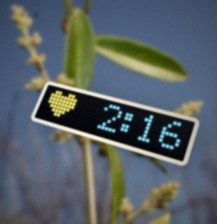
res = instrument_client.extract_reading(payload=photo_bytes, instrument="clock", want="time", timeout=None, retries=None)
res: 2:16
